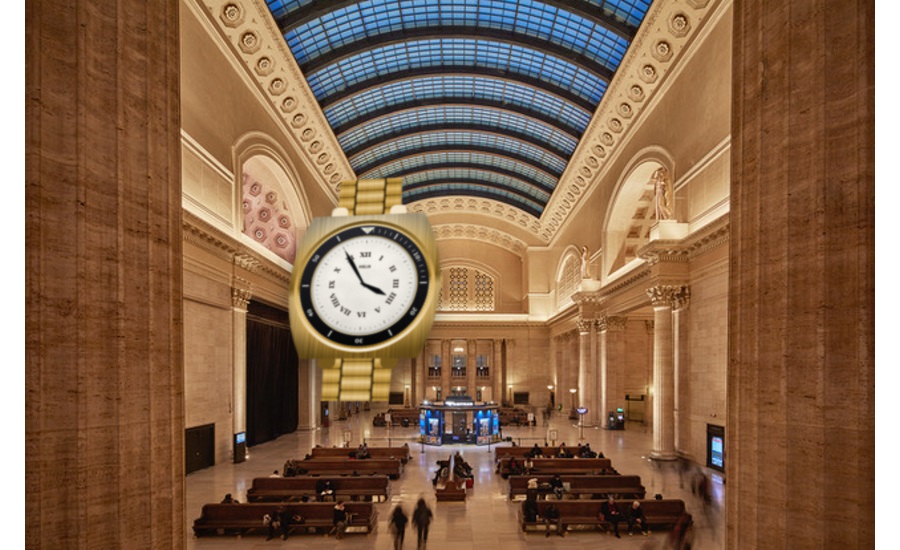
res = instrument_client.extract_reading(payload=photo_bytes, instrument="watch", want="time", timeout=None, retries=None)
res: 3:55
